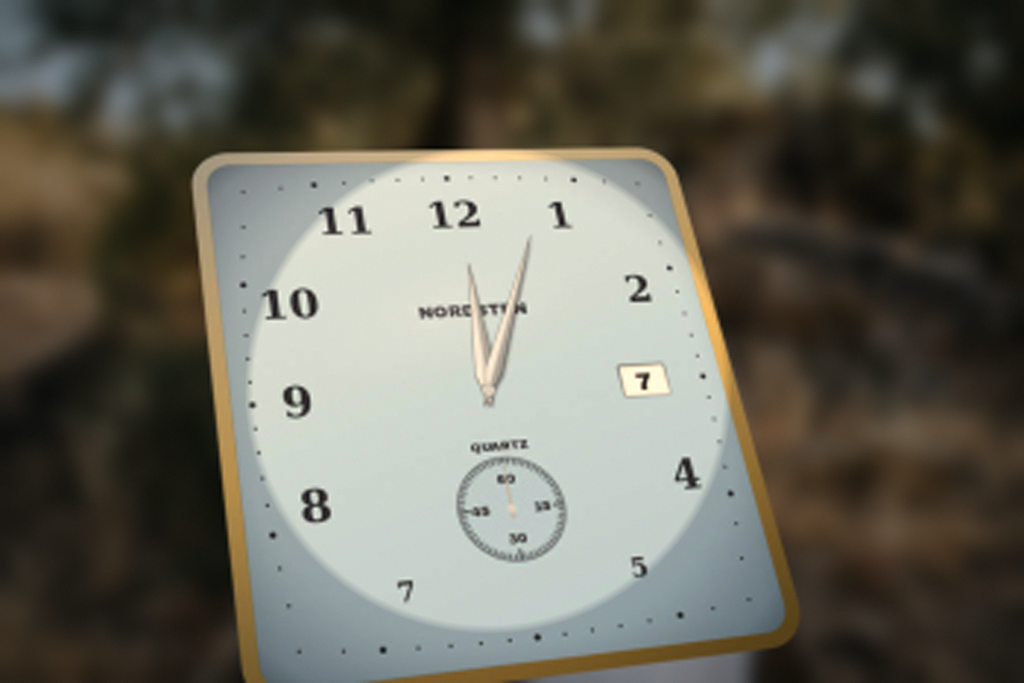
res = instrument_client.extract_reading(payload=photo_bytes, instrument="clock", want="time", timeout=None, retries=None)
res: 12:04
